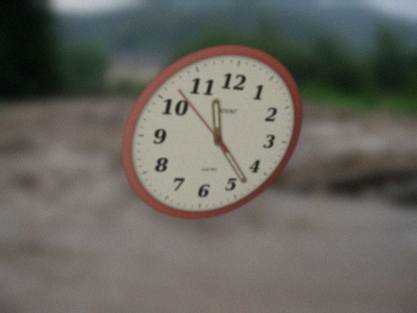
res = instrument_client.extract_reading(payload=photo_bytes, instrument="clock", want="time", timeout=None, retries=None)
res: 11:22:52
